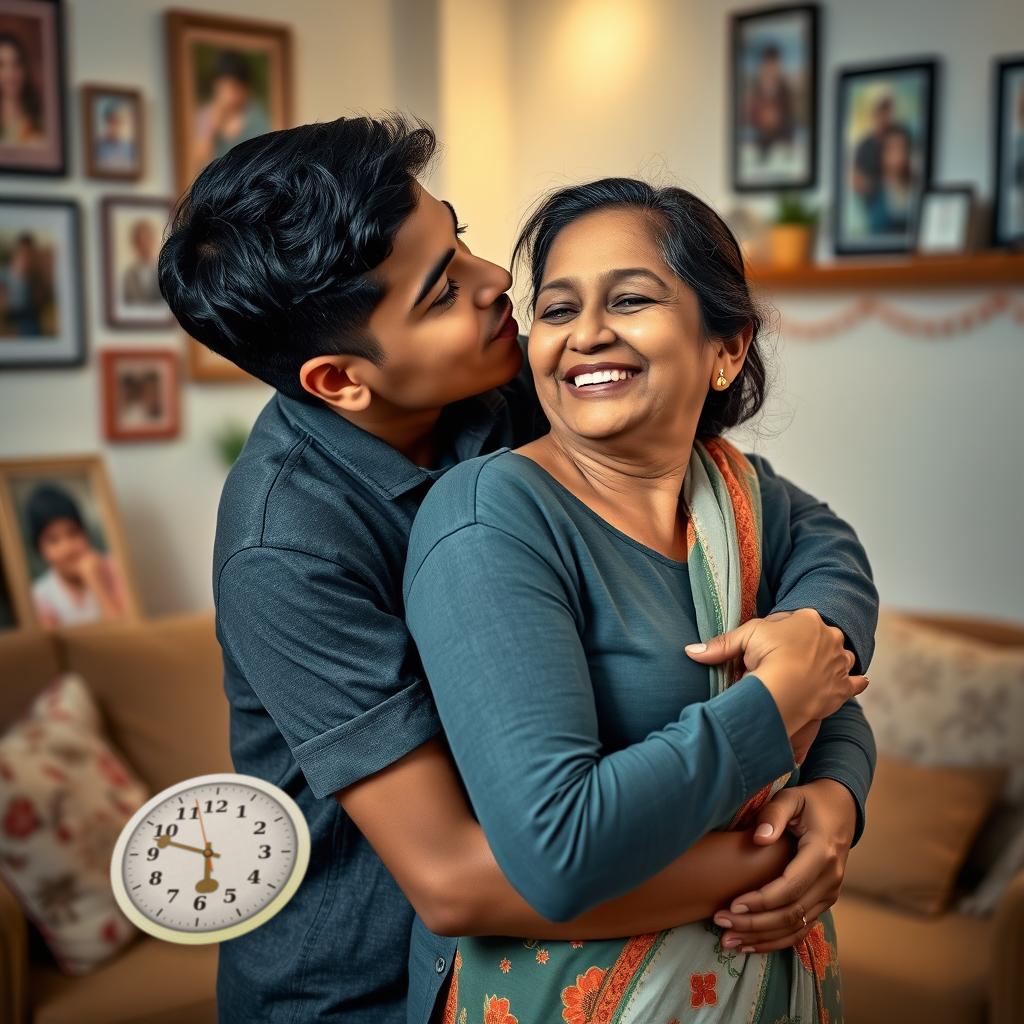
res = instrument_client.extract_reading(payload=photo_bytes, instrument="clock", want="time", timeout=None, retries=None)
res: 5:47:57
